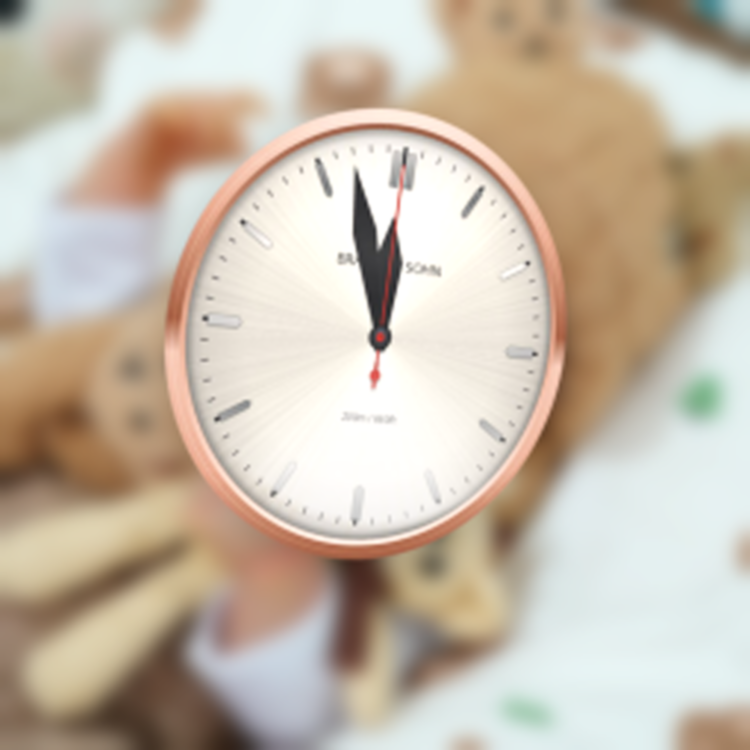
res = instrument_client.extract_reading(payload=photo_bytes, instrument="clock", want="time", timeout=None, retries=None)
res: 11:57:00
